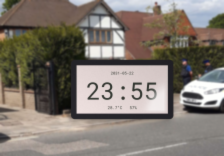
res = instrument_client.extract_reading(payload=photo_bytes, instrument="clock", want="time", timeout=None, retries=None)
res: 23:55
